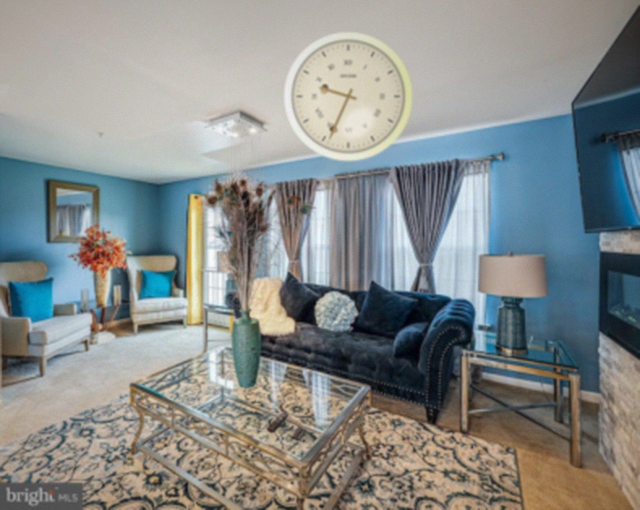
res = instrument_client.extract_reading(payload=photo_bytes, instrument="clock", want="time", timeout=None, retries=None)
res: 9:34
